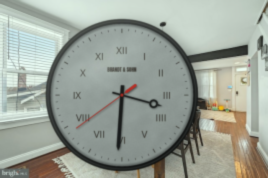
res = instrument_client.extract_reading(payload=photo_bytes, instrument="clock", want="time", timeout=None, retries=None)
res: 3:30:39
